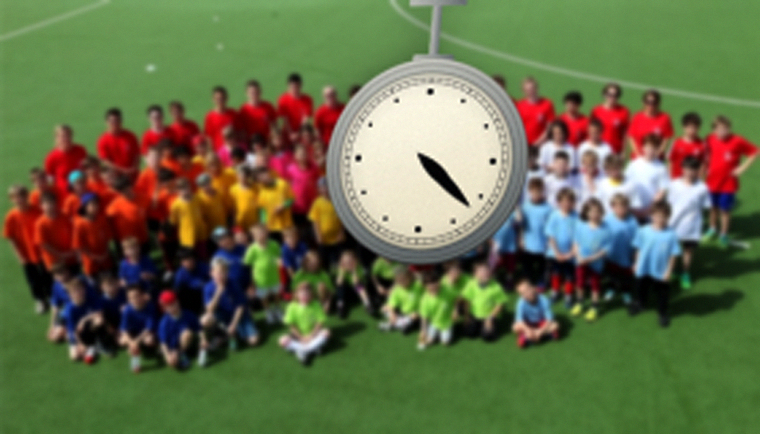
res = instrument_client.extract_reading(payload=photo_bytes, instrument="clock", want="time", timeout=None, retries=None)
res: 4:22
